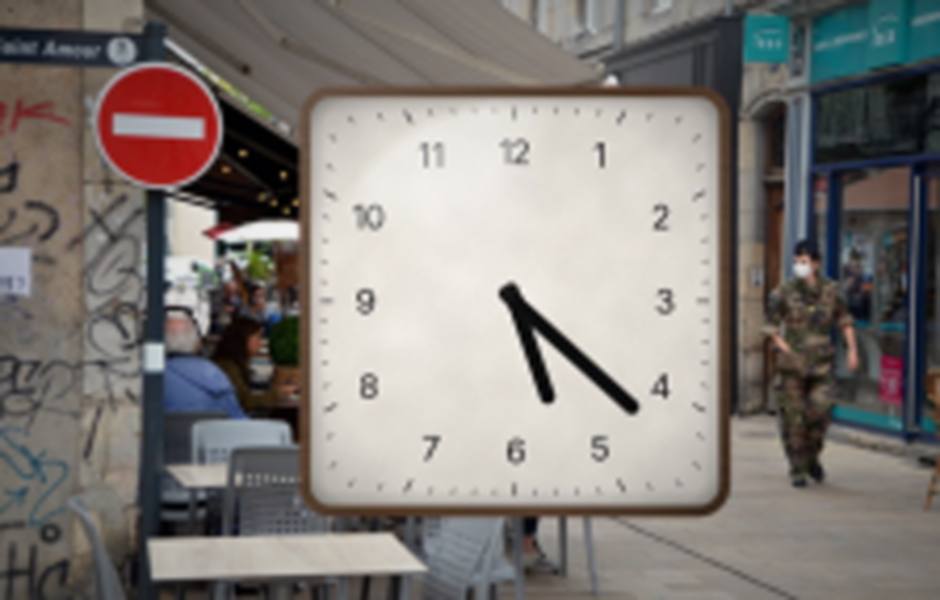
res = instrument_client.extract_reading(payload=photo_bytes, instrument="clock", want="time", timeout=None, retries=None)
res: 5:22
